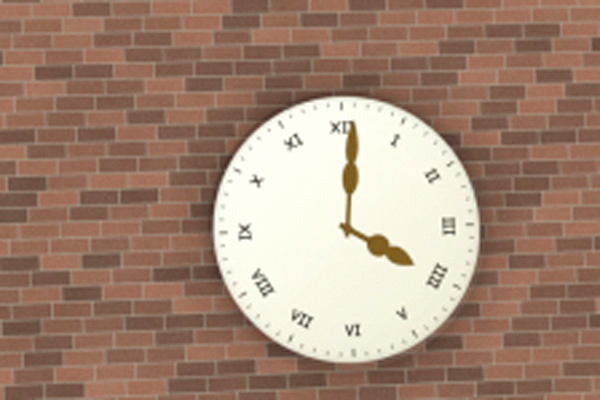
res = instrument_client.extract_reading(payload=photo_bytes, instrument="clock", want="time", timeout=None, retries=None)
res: 4:01
